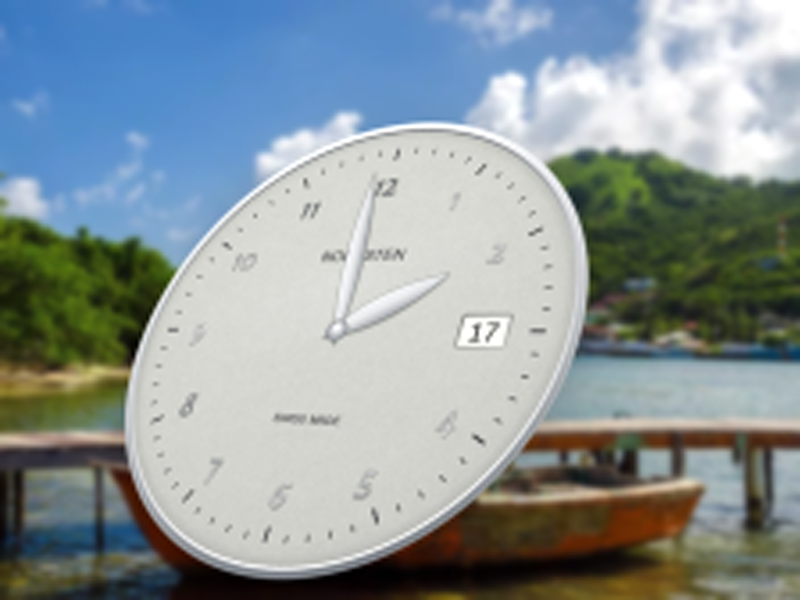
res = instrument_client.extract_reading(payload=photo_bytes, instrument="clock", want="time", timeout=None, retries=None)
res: 1:59
